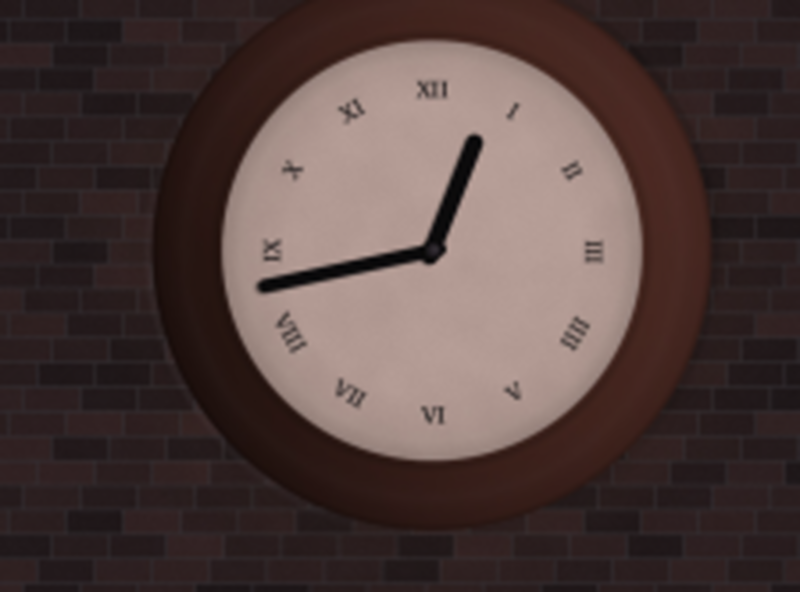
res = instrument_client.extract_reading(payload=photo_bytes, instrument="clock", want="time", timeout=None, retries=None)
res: 12:43
